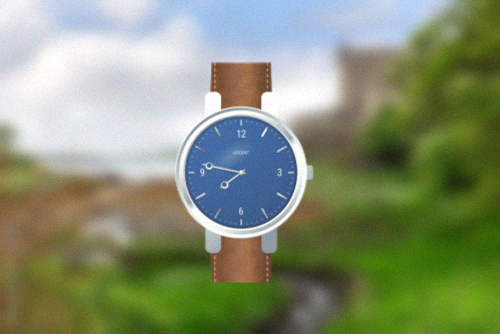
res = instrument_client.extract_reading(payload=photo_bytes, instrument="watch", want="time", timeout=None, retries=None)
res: 7:47
